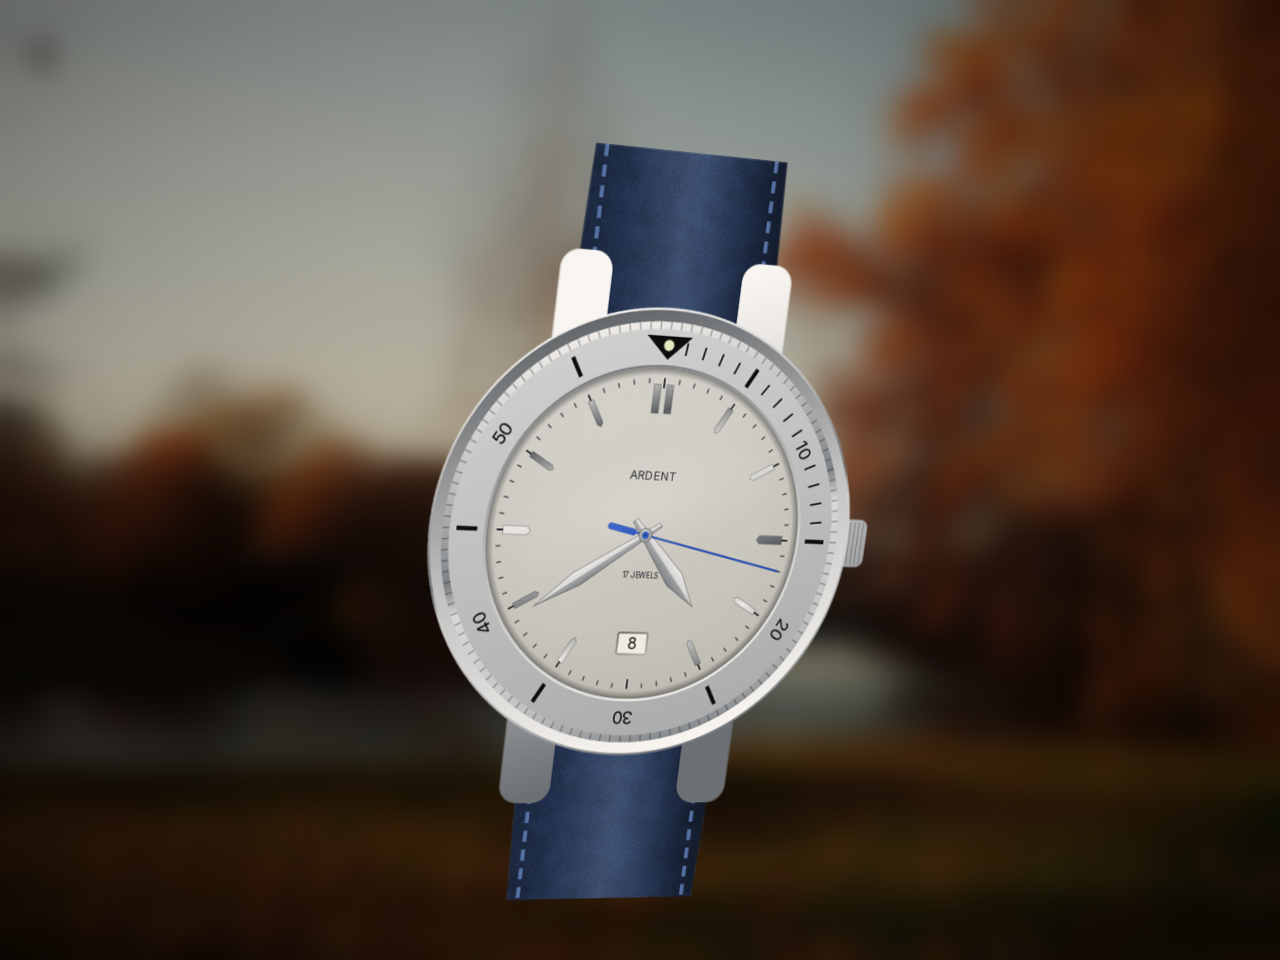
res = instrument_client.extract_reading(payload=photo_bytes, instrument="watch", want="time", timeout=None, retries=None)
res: 4:39:17
